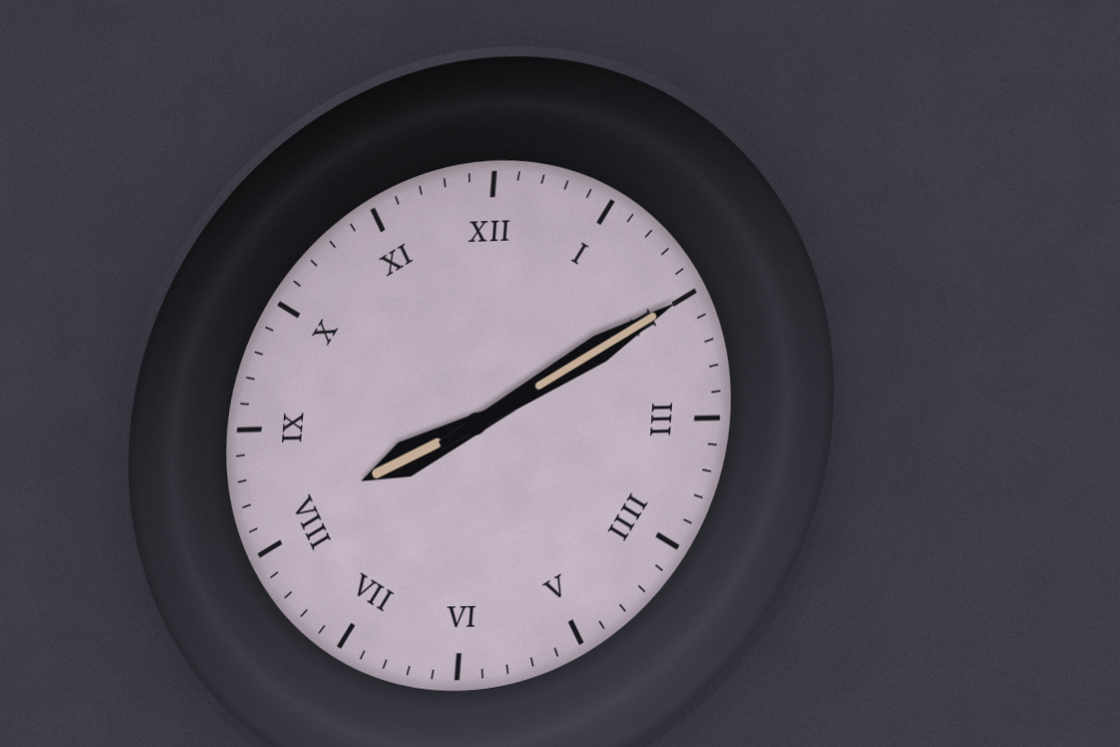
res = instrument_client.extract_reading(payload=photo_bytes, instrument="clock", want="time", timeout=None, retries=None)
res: 8:10
